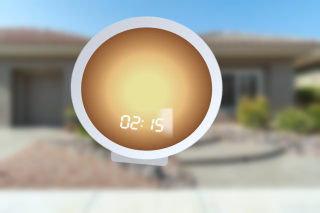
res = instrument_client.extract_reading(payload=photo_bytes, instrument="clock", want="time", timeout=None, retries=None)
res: 2:15
